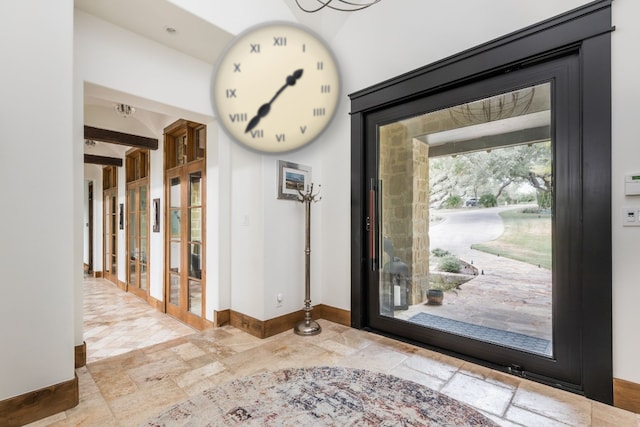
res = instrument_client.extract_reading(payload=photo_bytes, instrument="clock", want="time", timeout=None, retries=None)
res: 1:37
